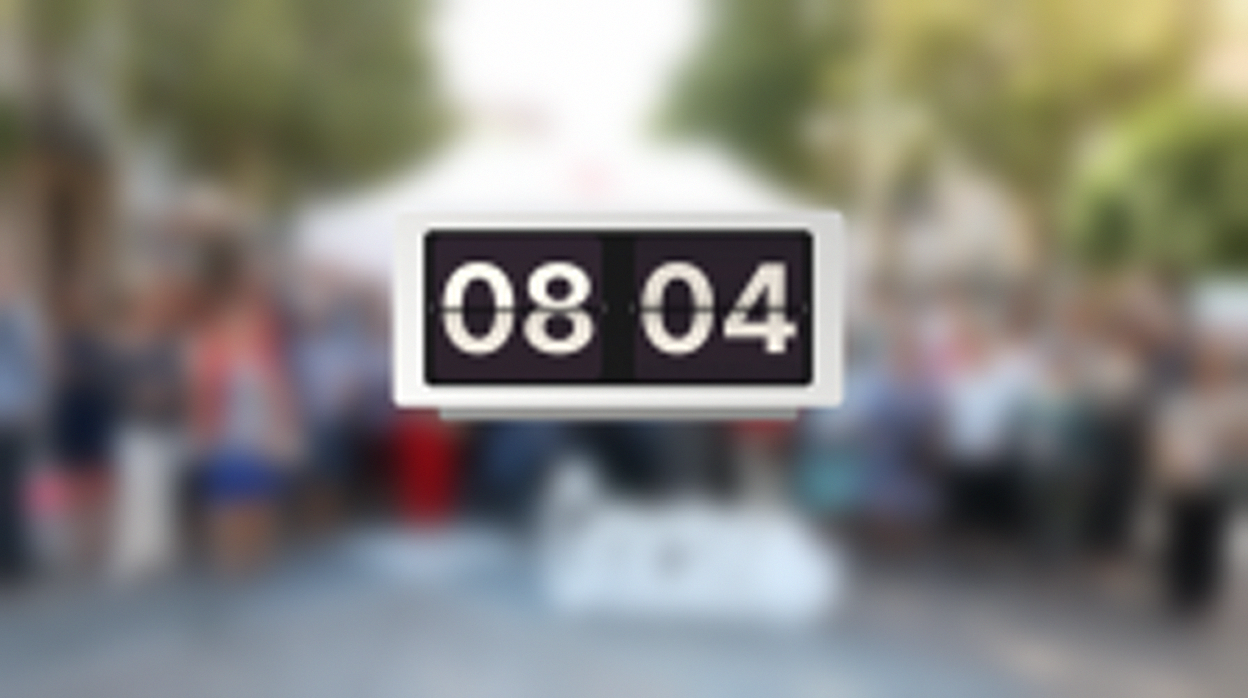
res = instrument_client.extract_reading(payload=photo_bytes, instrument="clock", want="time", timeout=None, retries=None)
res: 8:04
